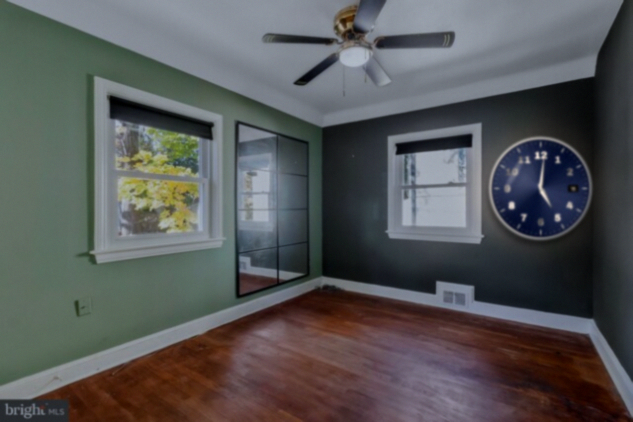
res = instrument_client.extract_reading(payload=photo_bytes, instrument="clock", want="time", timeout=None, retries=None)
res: 5:01
